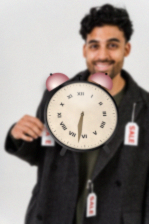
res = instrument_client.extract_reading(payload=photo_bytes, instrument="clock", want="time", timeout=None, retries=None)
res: 6:32
